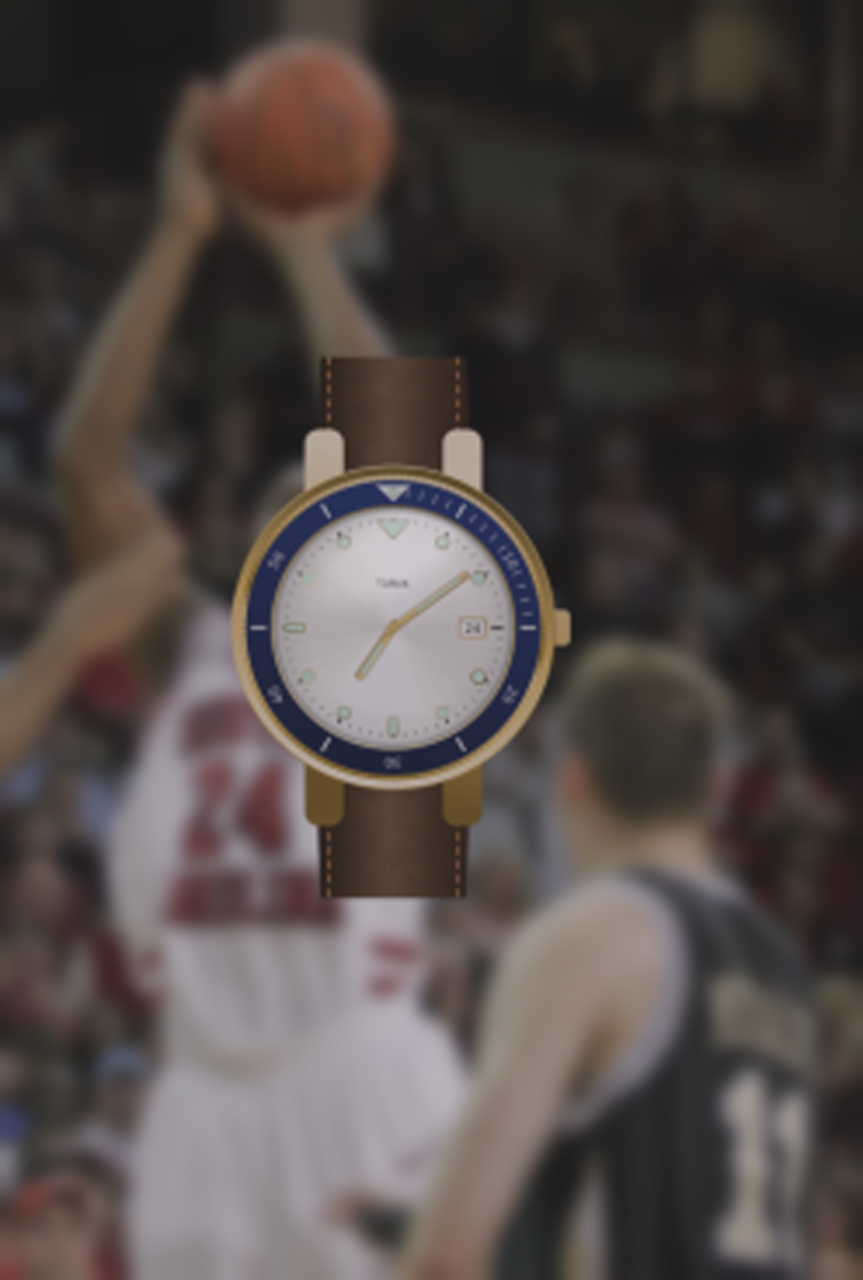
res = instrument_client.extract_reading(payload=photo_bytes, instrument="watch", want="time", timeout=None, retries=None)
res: 7:09
